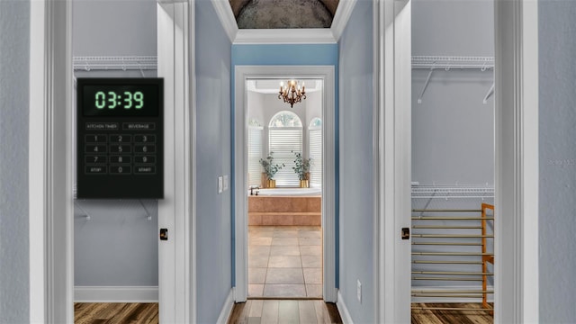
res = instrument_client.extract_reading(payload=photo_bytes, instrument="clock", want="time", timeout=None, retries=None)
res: 3:39
